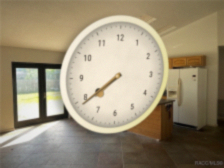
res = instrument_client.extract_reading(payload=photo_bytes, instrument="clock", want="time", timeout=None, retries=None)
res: 7:39
